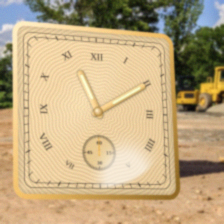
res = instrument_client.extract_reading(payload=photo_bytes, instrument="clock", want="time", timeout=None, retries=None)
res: 11:10
